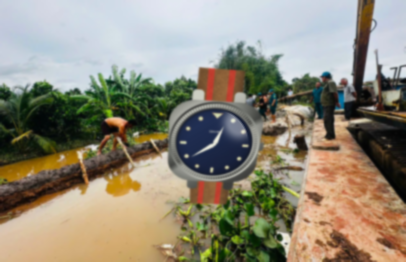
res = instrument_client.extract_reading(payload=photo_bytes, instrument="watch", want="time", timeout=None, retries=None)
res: 12:39
